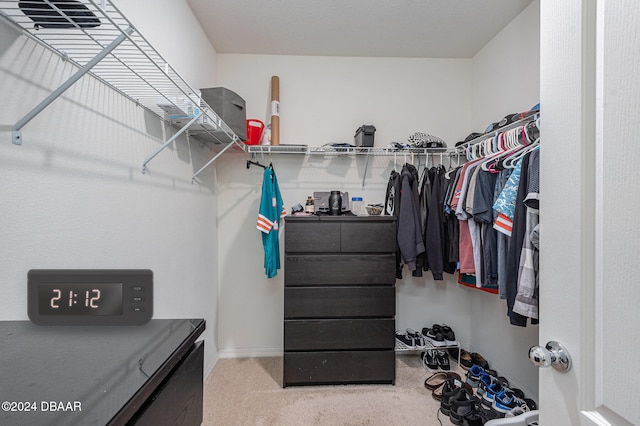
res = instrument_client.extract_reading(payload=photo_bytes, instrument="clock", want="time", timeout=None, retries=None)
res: 21:12
